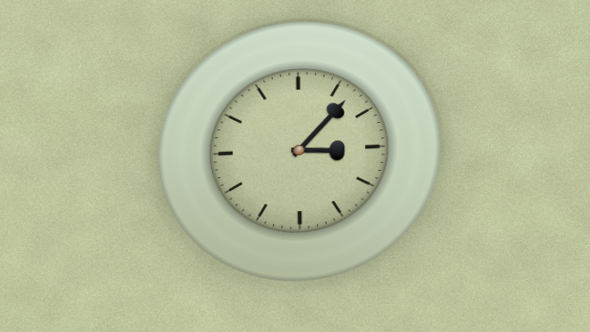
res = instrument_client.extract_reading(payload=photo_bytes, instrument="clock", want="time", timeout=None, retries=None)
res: 3:07
